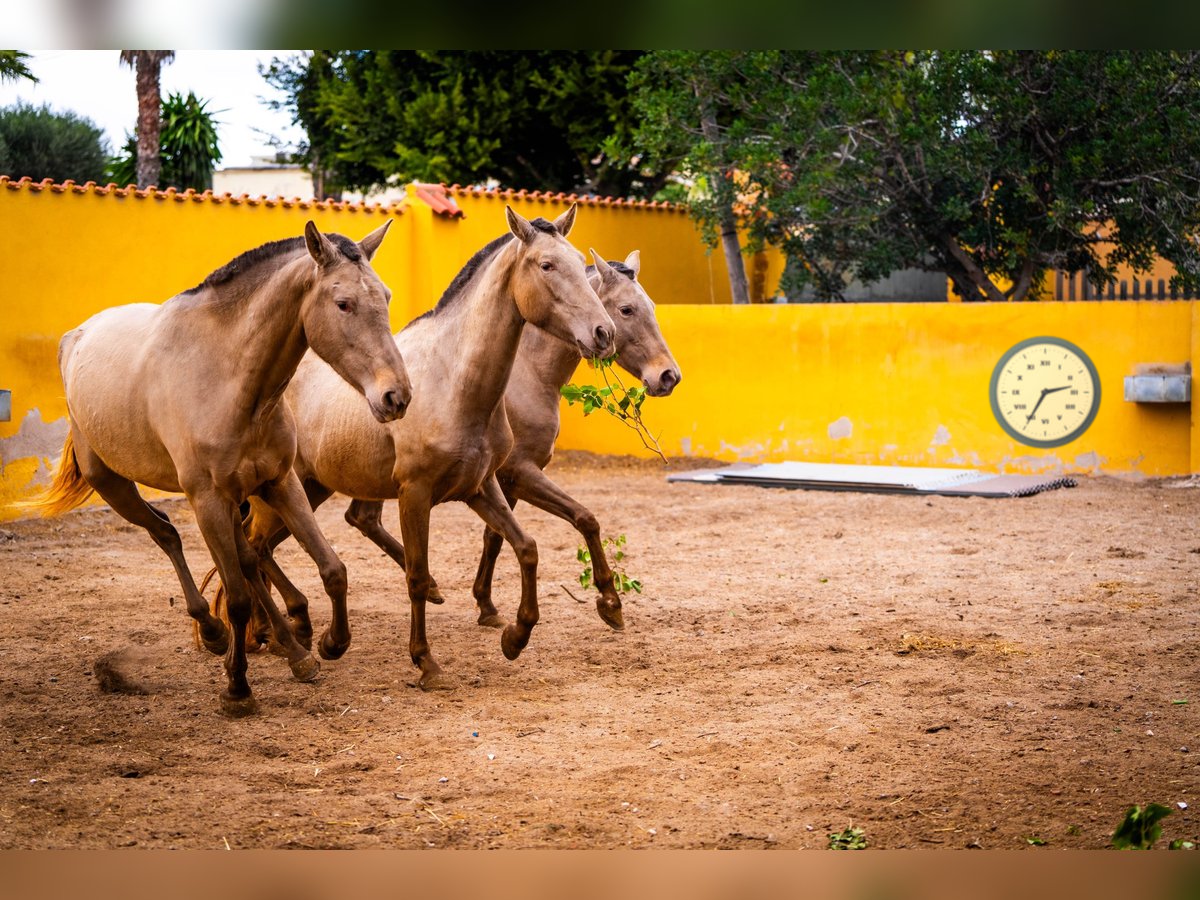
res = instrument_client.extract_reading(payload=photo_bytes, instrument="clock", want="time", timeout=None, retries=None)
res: 2:35
